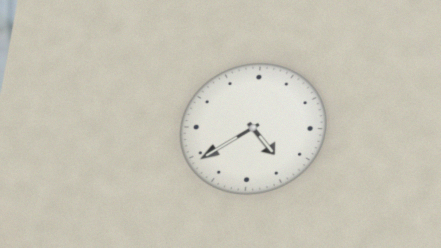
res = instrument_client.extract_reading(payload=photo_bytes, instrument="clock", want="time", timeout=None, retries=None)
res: 4:39
